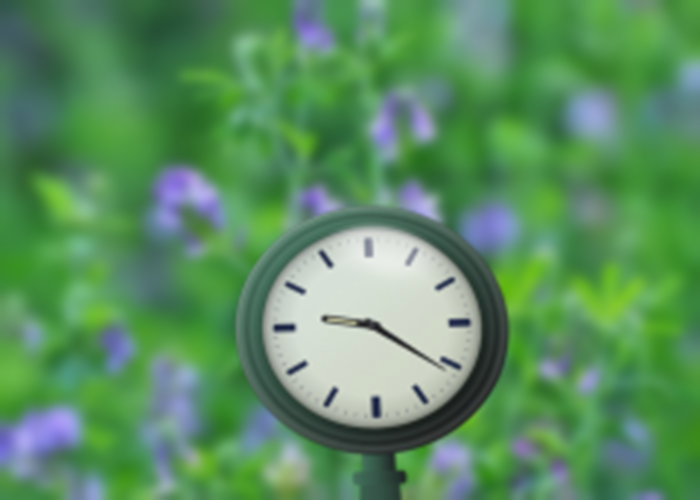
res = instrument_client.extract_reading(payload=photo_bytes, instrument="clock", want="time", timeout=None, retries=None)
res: 9:21
